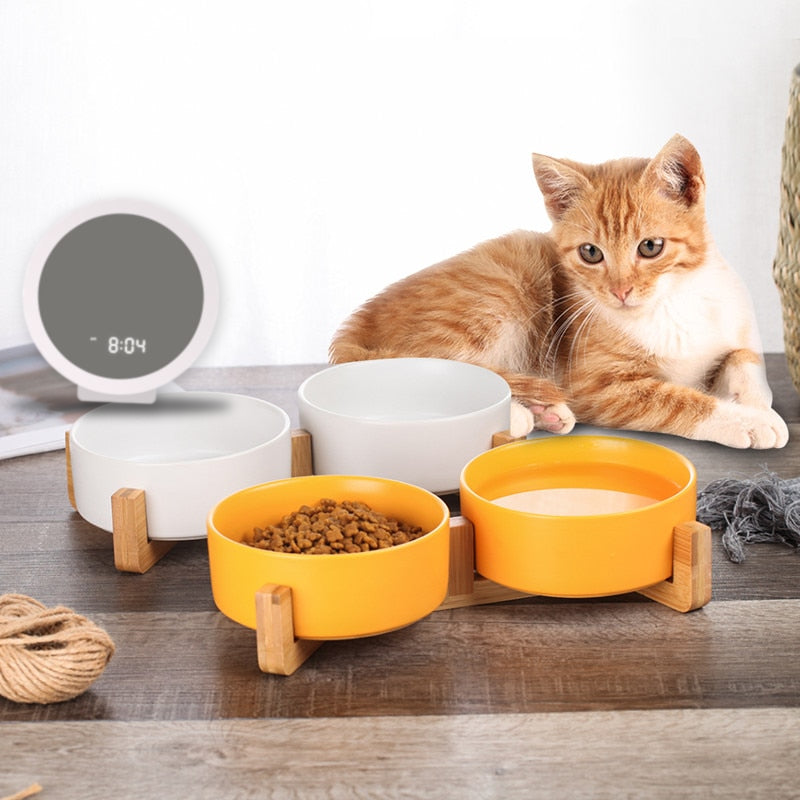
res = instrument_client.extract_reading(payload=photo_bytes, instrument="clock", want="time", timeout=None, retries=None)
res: 8:04
